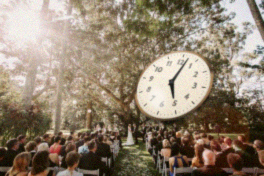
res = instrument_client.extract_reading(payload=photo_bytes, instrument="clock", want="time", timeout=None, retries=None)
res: 5:02
